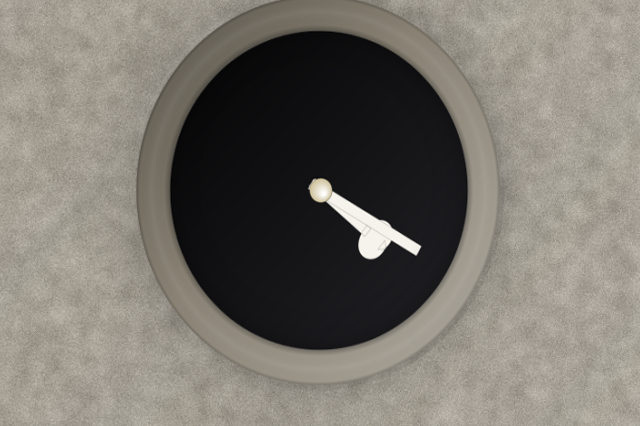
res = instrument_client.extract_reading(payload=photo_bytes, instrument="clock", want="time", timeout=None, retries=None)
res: 4:20
